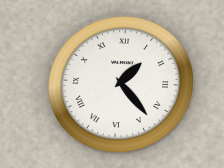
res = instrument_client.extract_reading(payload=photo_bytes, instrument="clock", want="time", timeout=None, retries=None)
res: 1:23
